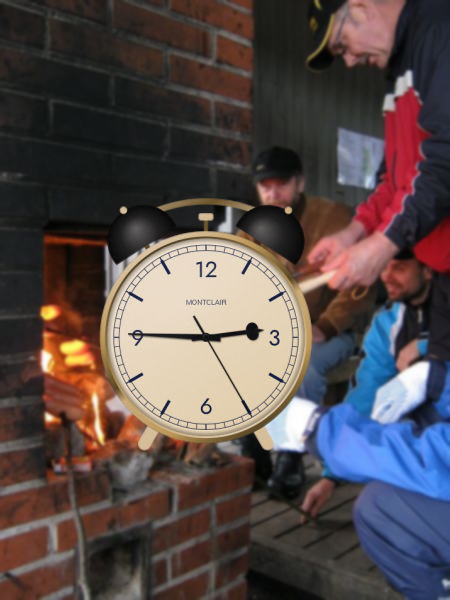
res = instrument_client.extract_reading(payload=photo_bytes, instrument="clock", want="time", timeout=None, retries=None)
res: 2:45:25
